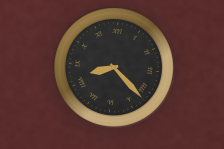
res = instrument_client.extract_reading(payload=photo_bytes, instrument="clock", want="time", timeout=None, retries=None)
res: 8:22
